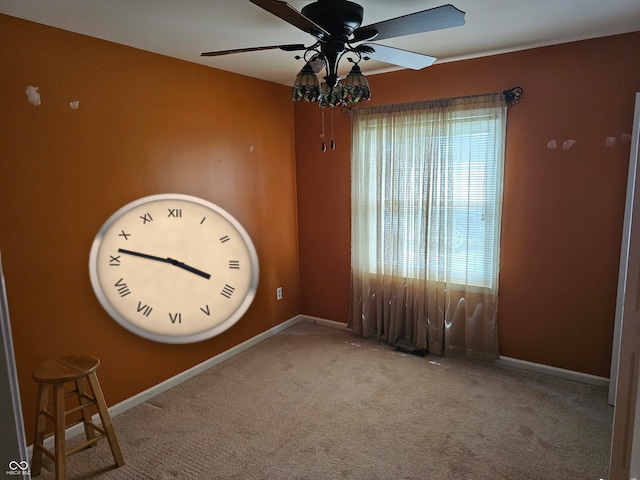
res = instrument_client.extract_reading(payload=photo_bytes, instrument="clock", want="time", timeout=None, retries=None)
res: 3:47
